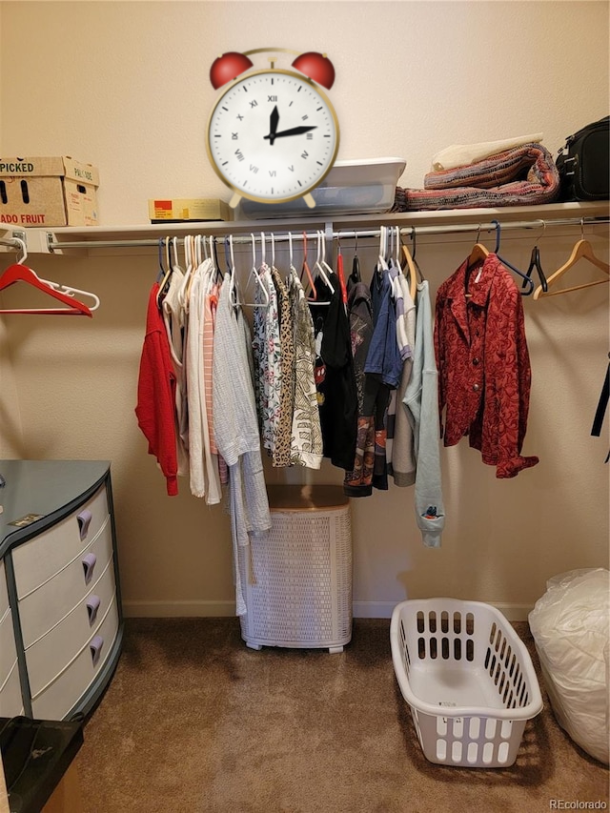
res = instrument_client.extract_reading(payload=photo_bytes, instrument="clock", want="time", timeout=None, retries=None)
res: 12:13
